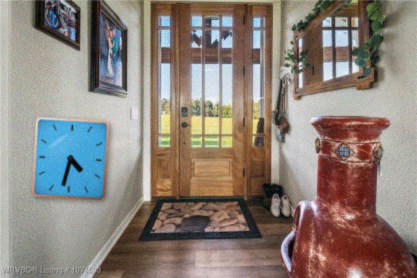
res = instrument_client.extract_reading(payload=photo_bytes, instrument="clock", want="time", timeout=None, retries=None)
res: 4:32
